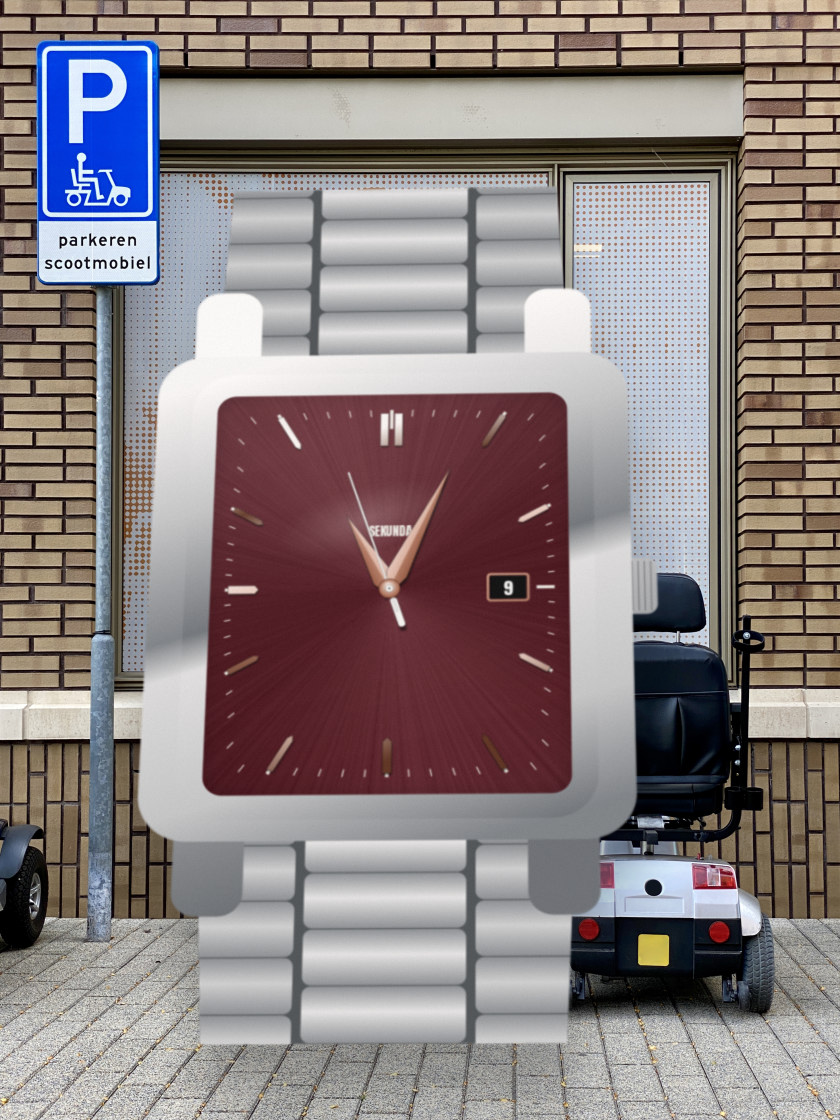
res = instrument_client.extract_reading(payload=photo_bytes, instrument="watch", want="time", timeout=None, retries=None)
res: 11:03:57
